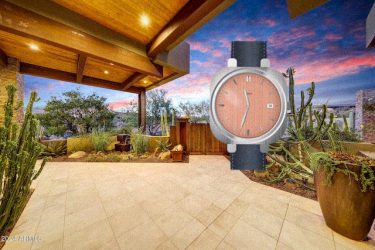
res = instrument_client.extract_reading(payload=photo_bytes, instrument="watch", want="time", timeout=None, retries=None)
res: 11:33
